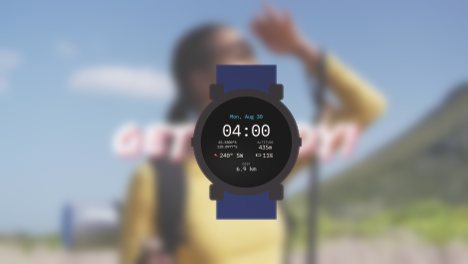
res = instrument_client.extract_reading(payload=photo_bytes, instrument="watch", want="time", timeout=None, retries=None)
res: 4:00
